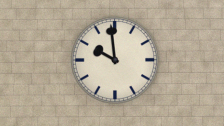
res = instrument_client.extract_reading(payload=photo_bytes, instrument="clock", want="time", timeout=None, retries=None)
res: 9:59
